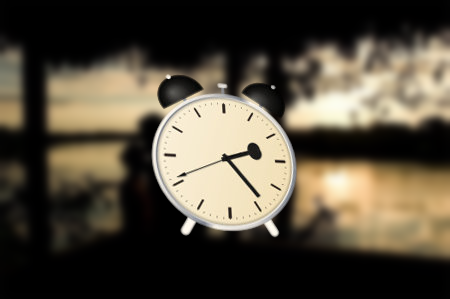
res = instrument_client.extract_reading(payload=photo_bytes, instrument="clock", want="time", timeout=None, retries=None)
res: 2:23:41
